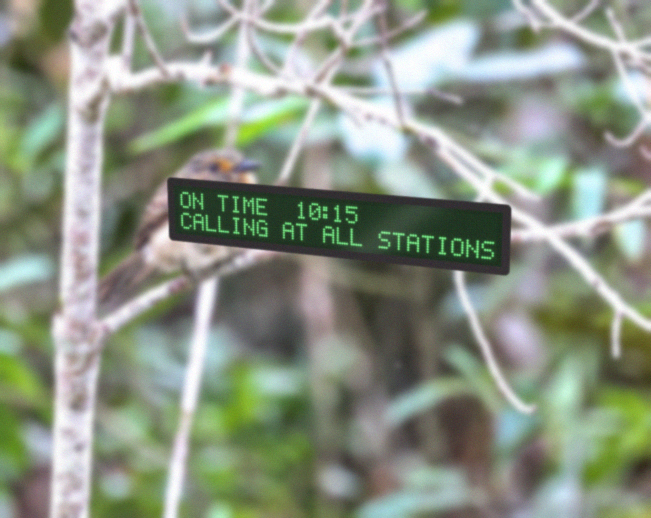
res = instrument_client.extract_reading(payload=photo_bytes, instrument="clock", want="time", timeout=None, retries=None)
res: 10:15
